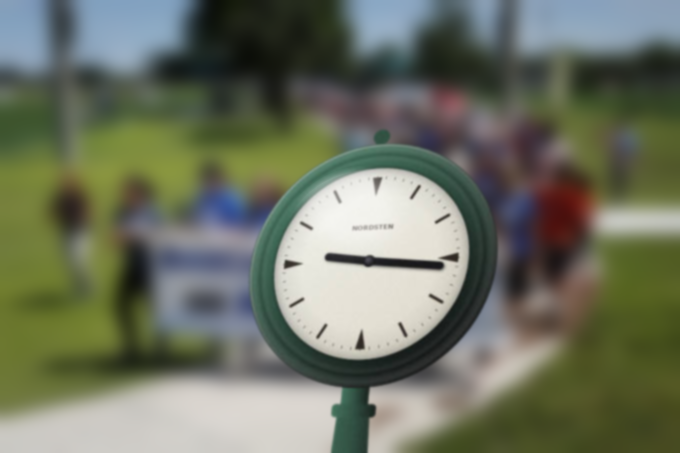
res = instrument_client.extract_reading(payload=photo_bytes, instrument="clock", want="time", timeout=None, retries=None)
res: 9:16
